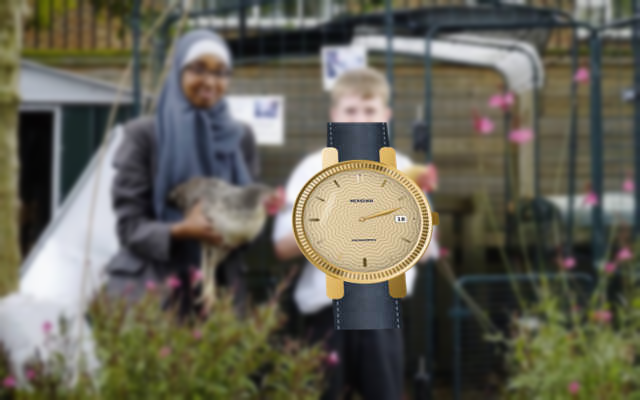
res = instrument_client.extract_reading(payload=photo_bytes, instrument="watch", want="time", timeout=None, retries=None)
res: 2:12
